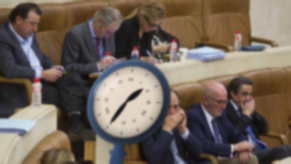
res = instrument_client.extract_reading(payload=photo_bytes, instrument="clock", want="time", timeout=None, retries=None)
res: 1:35
